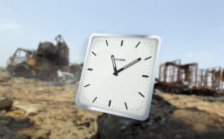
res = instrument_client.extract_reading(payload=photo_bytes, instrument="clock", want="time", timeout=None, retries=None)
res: 11:09
